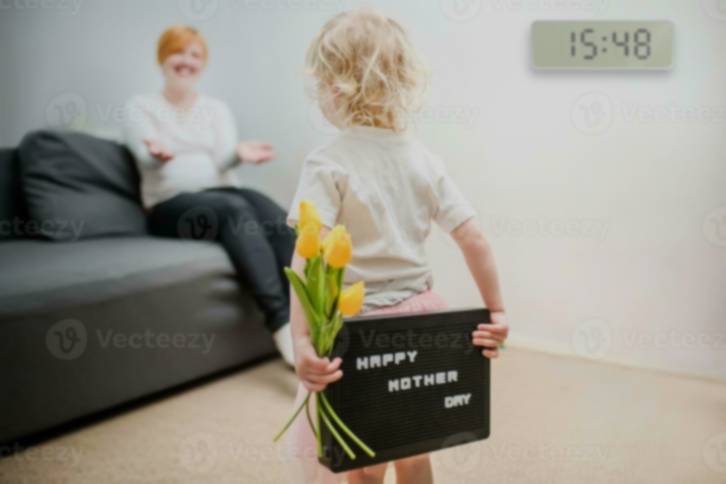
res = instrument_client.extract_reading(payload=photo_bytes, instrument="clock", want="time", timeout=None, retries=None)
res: 15:48
